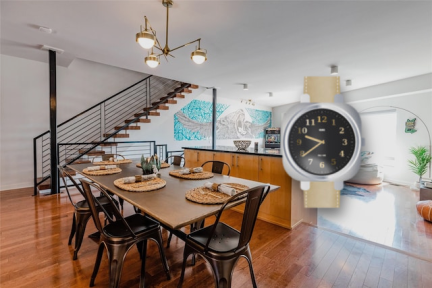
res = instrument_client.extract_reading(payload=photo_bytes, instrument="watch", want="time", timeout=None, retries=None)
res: 9:39
